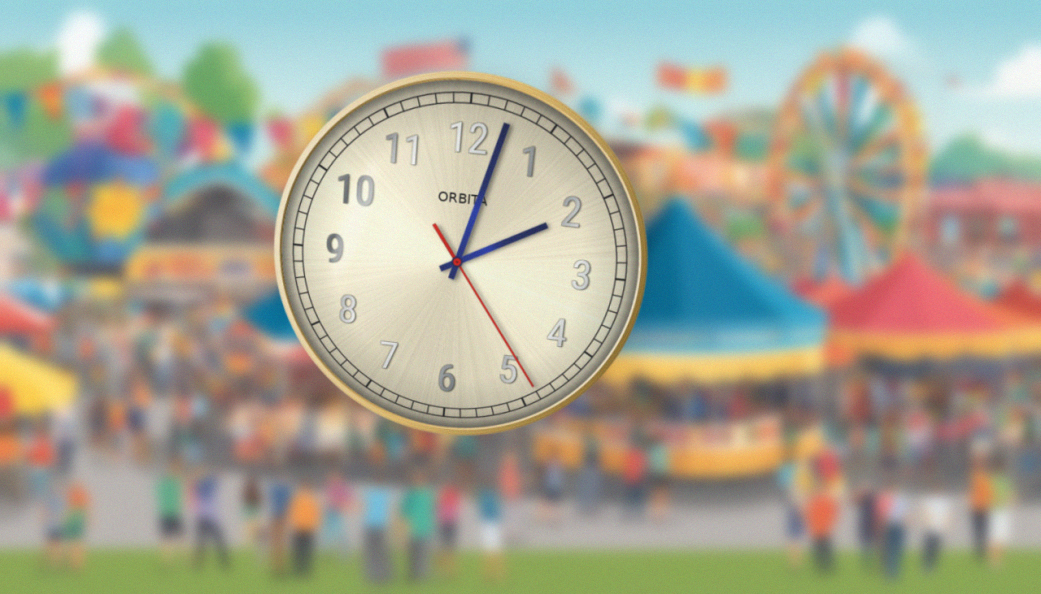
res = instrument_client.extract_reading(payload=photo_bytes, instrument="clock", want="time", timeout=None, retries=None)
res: 2:02:24
